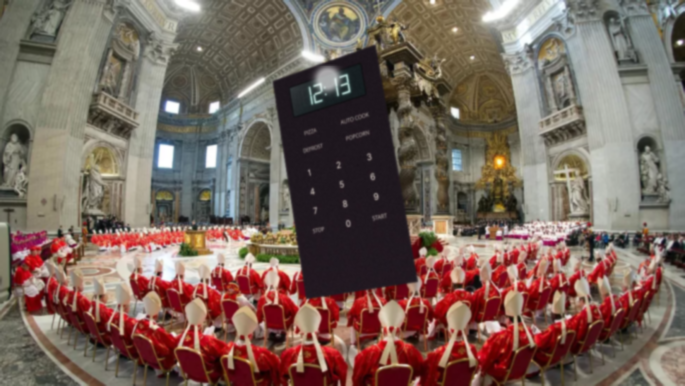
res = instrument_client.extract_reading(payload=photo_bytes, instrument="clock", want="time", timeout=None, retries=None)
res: 12:13
